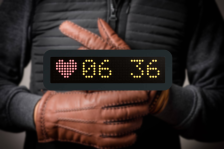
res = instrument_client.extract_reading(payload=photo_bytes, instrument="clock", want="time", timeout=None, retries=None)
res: 6:36
